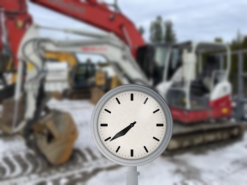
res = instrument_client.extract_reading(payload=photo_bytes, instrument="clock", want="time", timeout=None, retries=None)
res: 7:39
